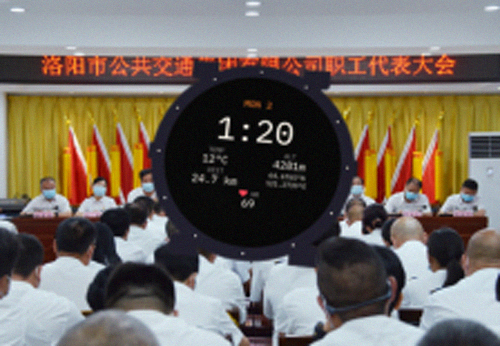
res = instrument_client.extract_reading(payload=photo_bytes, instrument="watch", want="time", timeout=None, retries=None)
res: 1:20
